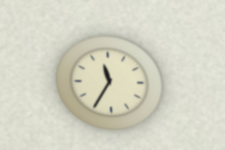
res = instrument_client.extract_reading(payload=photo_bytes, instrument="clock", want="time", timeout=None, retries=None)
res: 11:35
